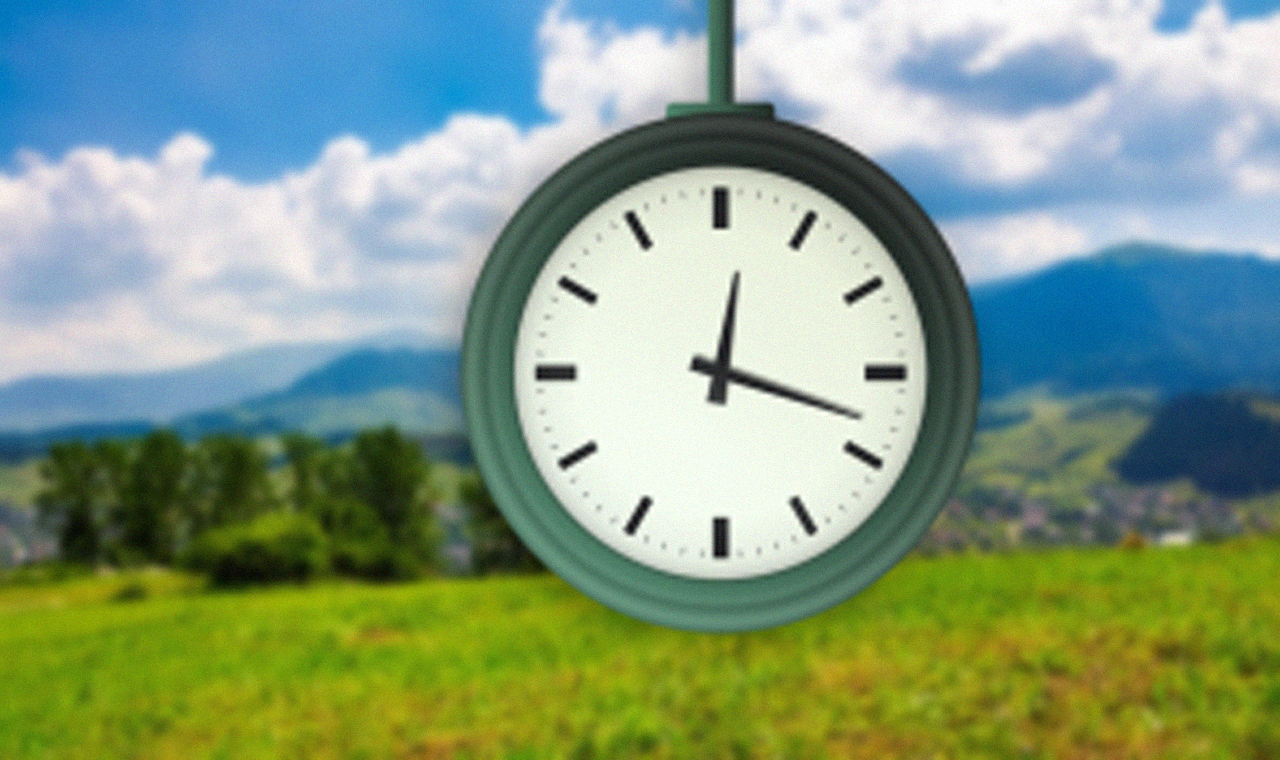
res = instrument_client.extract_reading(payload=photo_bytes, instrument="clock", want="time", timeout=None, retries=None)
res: 12:18
